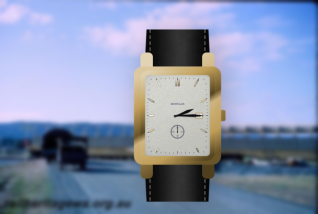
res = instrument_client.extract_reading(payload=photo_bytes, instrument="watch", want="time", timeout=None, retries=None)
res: 2:15
